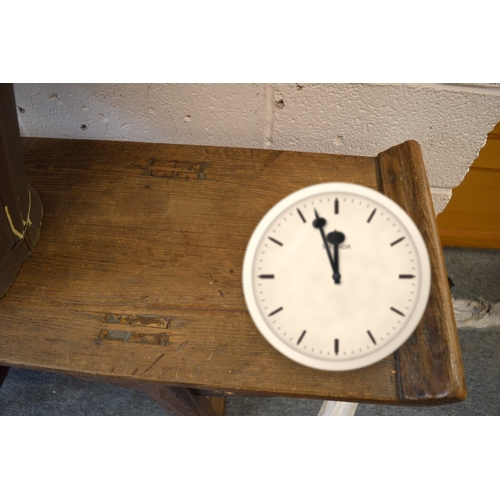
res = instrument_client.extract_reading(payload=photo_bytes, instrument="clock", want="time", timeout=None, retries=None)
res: 11:57
